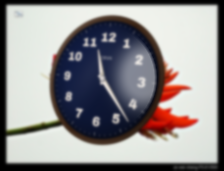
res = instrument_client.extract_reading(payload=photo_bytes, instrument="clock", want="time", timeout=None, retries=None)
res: 11:23
